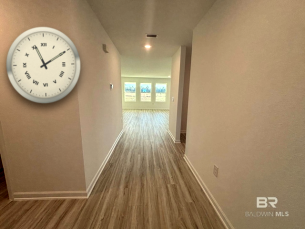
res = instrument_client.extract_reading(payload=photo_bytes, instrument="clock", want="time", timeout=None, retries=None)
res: 11:10
